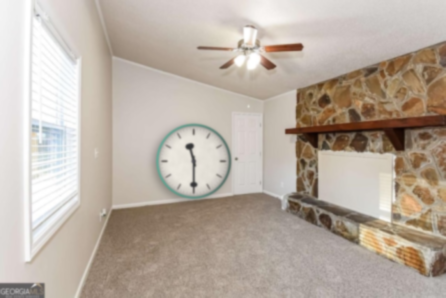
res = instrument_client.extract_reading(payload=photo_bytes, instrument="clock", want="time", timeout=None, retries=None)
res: 11:30
